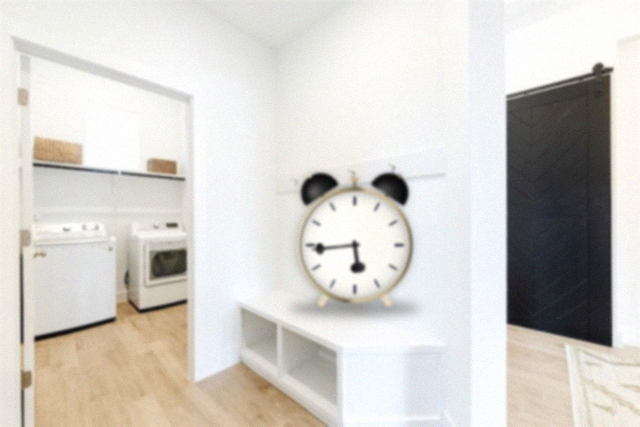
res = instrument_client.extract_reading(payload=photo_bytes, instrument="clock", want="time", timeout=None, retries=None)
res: 5:44
